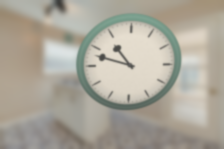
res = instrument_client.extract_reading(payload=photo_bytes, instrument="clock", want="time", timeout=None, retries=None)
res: 10:48
